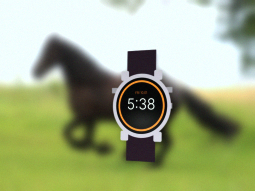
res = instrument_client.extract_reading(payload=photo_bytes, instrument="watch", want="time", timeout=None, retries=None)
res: 5:38
